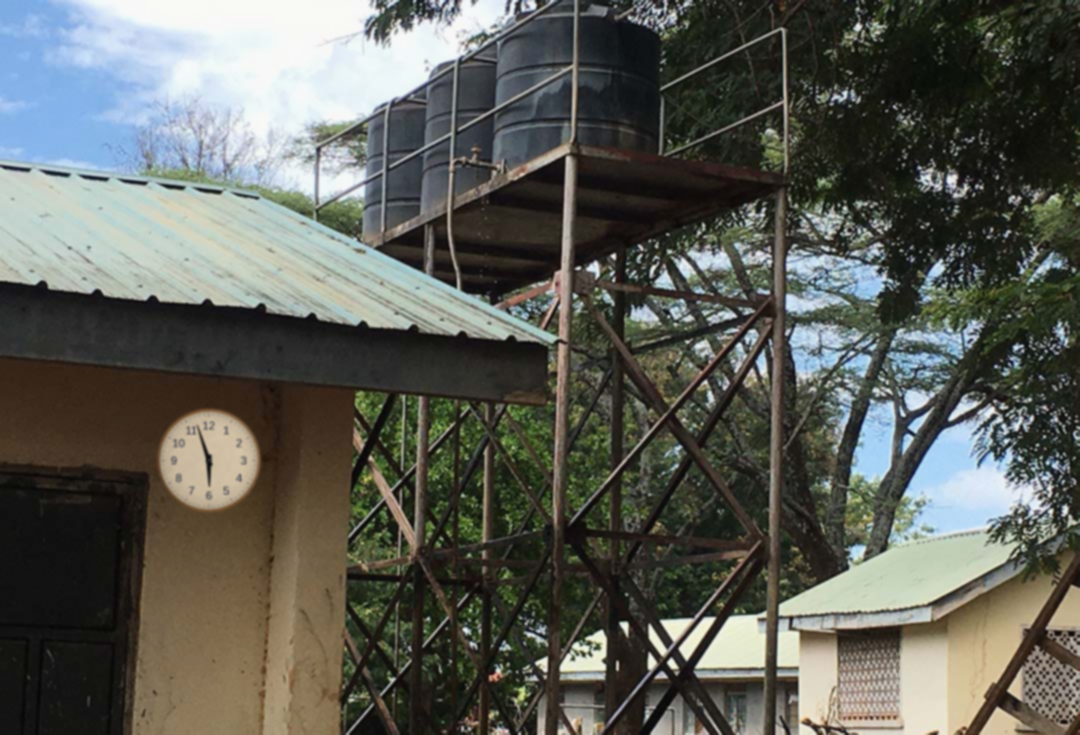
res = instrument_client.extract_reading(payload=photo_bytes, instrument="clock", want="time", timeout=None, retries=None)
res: 5:57
